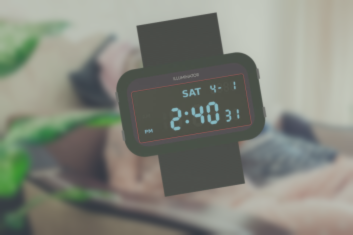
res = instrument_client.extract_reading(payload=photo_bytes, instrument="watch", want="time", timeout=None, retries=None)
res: 2:40:31
